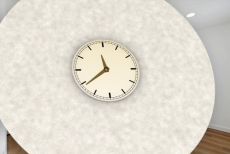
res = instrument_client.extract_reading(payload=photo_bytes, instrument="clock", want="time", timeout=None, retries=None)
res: 11:39
